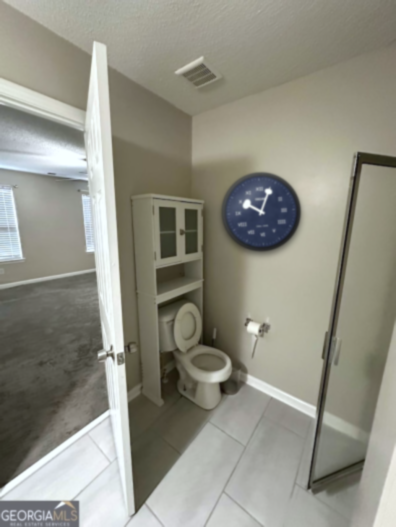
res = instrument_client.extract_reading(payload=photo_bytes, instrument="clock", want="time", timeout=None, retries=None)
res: 10:04
